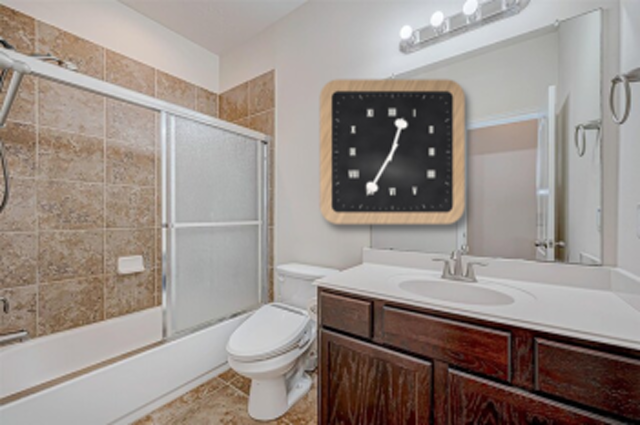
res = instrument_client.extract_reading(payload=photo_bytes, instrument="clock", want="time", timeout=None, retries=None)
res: 12:35
